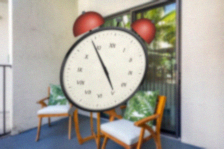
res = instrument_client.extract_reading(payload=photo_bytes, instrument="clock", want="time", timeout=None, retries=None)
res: 4:54
